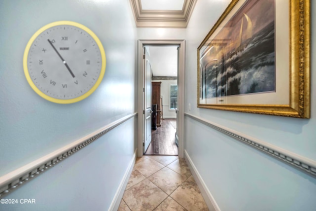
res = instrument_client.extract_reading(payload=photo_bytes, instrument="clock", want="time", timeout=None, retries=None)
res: 4:54
